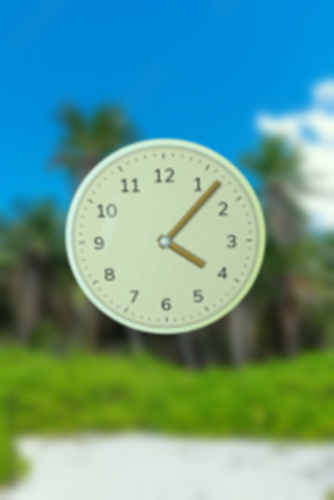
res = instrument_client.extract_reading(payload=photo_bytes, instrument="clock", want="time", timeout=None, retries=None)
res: 4:07
